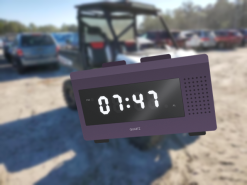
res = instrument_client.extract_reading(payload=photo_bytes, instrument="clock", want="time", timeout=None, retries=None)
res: 7:47
